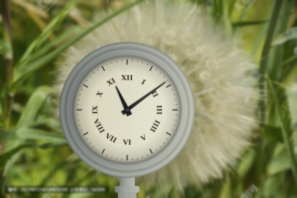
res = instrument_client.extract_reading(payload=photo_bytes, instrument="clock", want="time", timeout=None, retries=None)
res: 11:09
